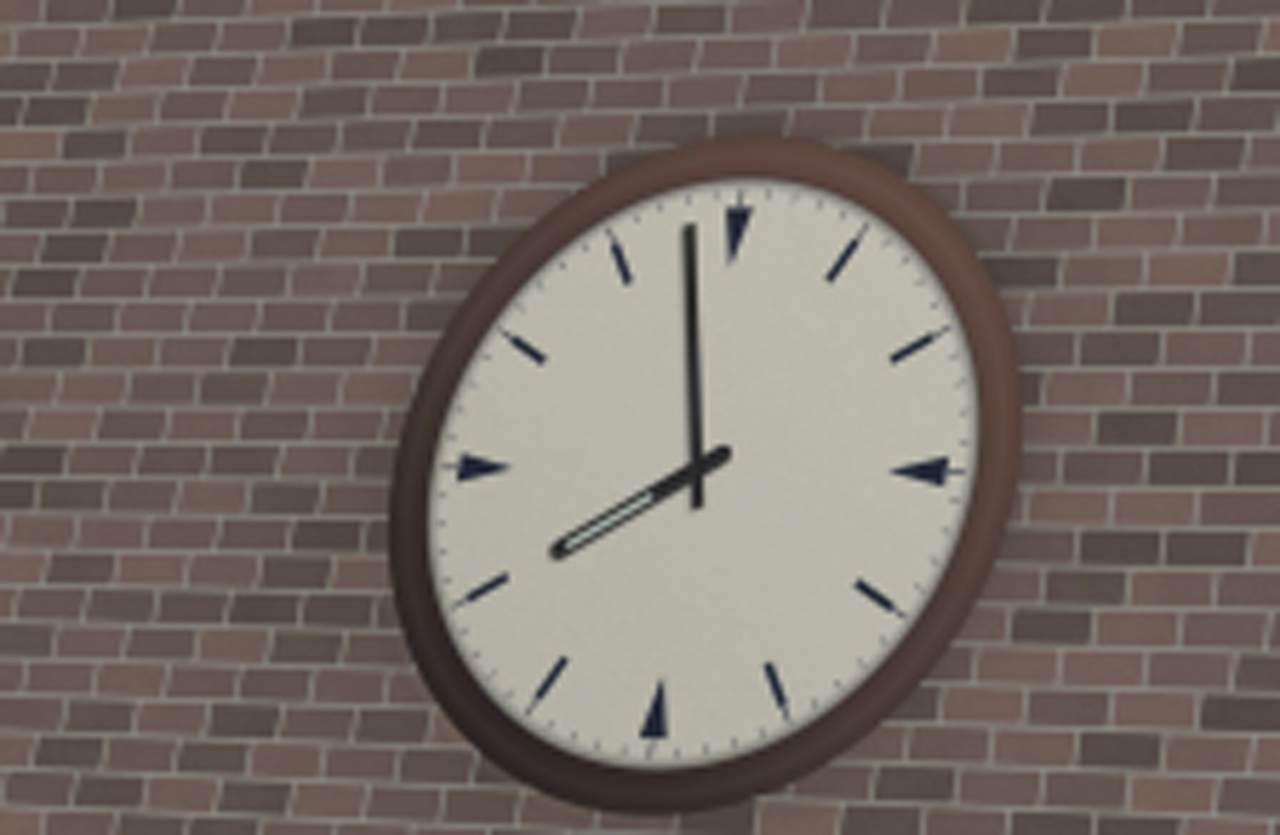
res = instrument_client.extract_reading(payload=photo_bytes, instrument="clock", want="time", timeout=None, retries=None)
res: 7:58
